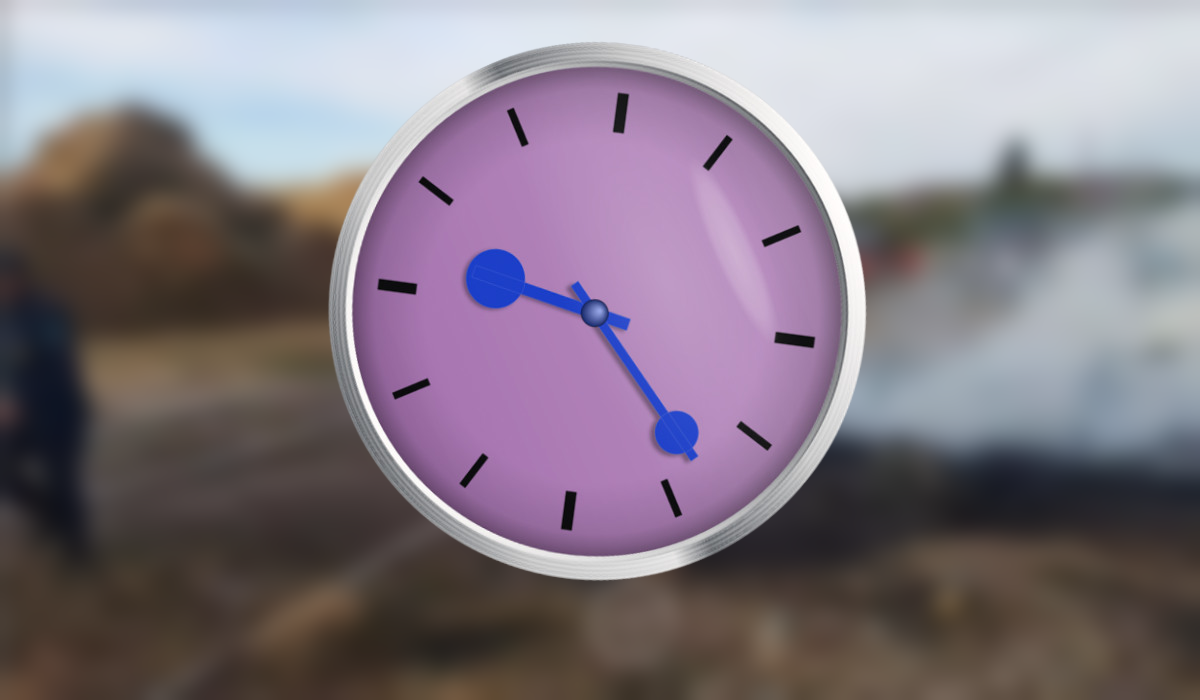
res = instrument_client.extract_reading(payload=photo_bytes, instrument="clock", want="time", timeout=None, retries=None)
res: 9:23
